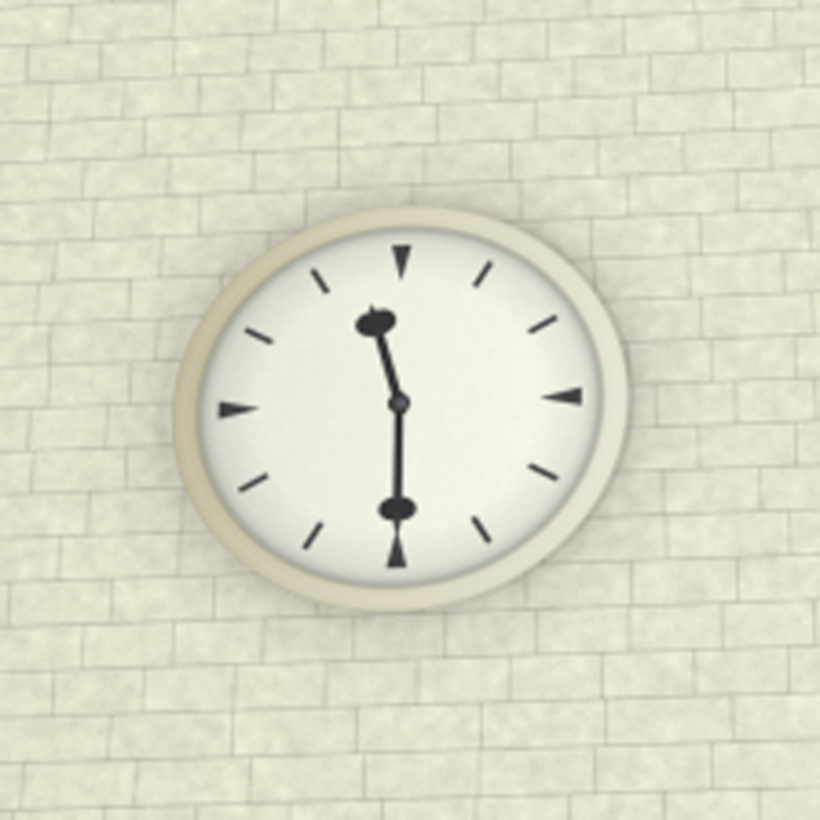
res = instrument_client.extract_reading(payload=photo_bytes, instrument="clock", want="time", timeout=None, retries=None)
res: 11:30
